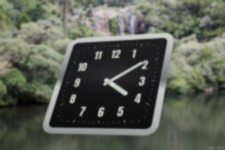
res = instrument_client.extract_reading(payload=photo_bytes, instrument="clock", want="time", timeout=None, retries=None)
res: 4:09
